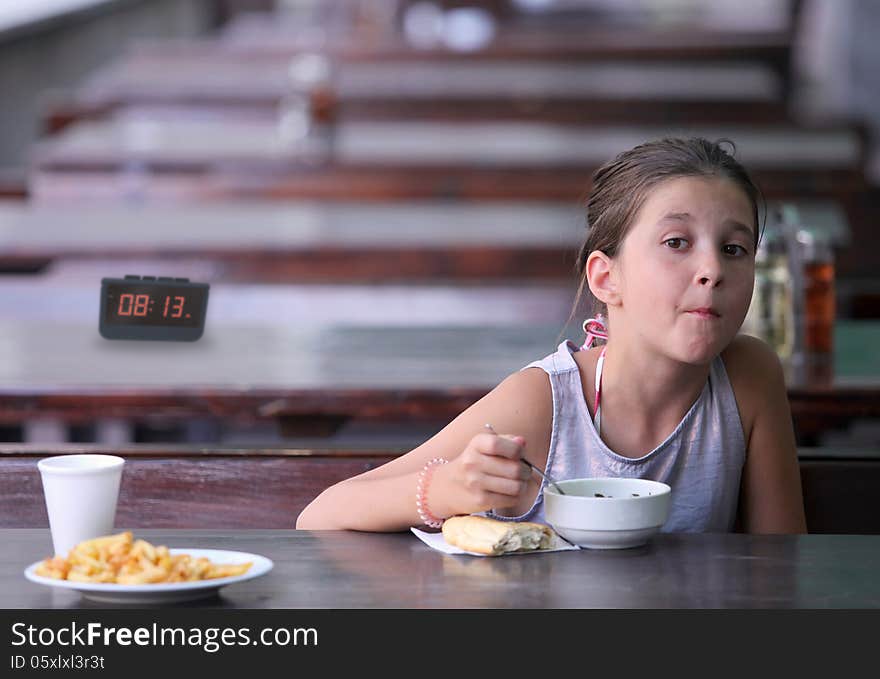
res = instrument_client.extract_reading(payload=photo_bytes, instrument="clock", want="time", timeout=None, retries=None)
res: 8:13
